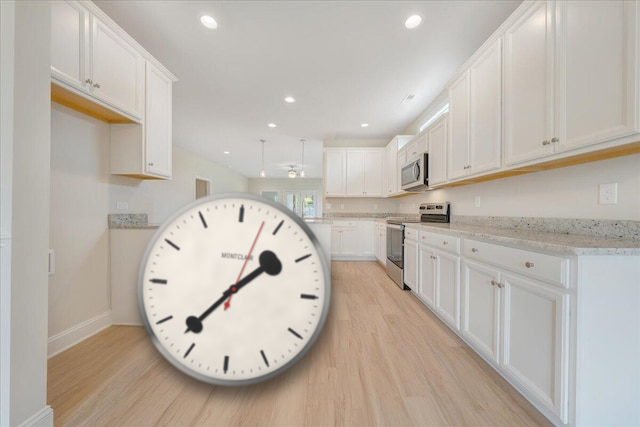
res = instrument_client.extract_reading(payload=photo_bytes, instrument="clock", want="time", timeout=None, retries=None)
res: 1:37:03
